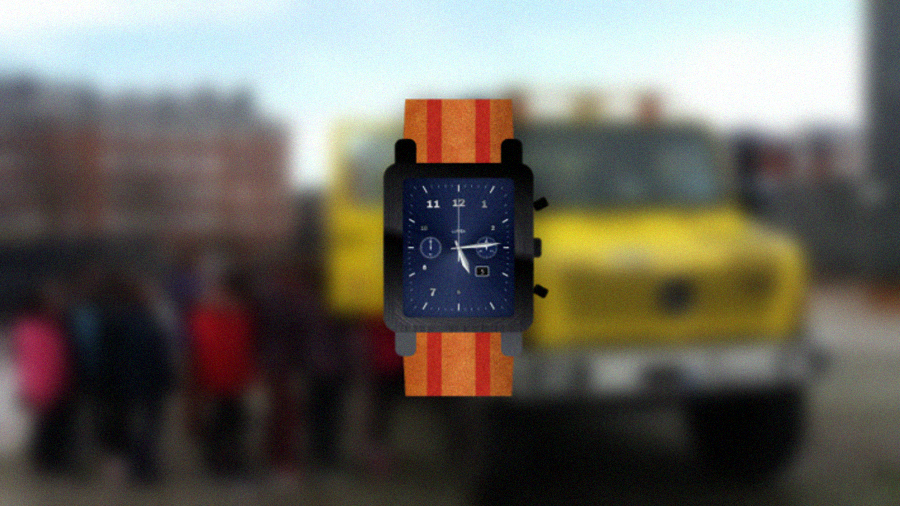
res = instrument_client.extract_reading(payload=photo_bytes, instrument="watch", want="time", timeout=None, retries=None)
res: 5:14
